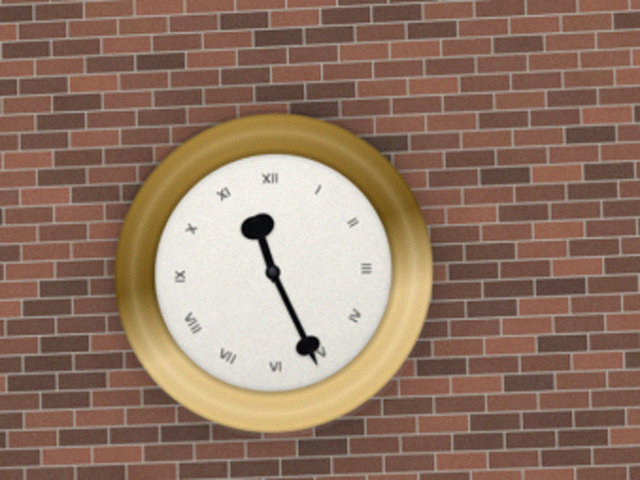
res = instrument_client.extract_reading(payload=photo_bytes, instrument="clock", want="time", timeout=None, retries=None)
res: 11:26
